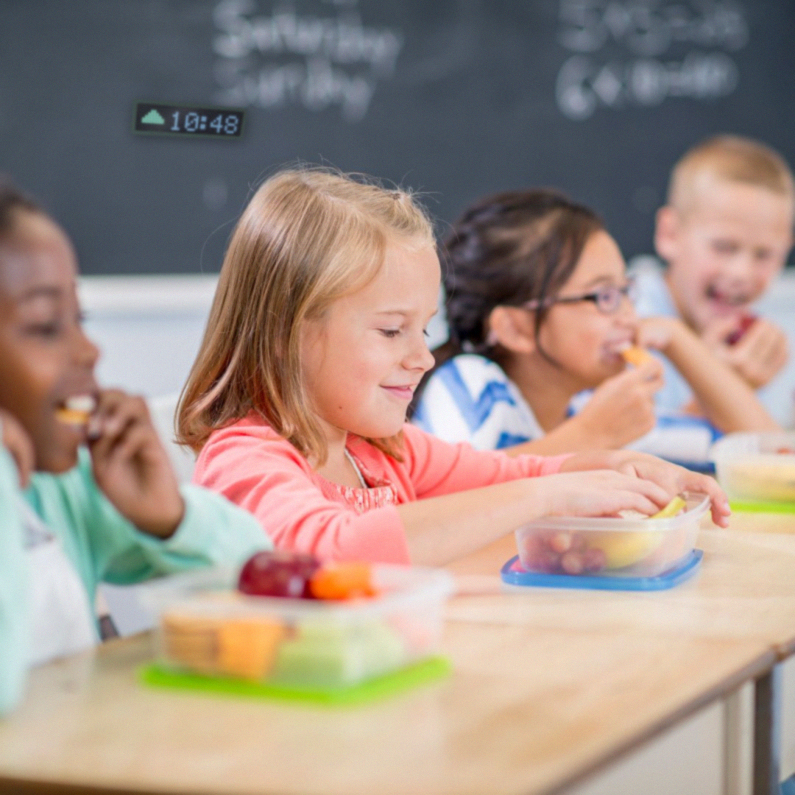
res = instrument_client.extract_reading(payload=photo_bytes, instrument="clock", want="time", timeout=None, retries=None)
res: 10:48
